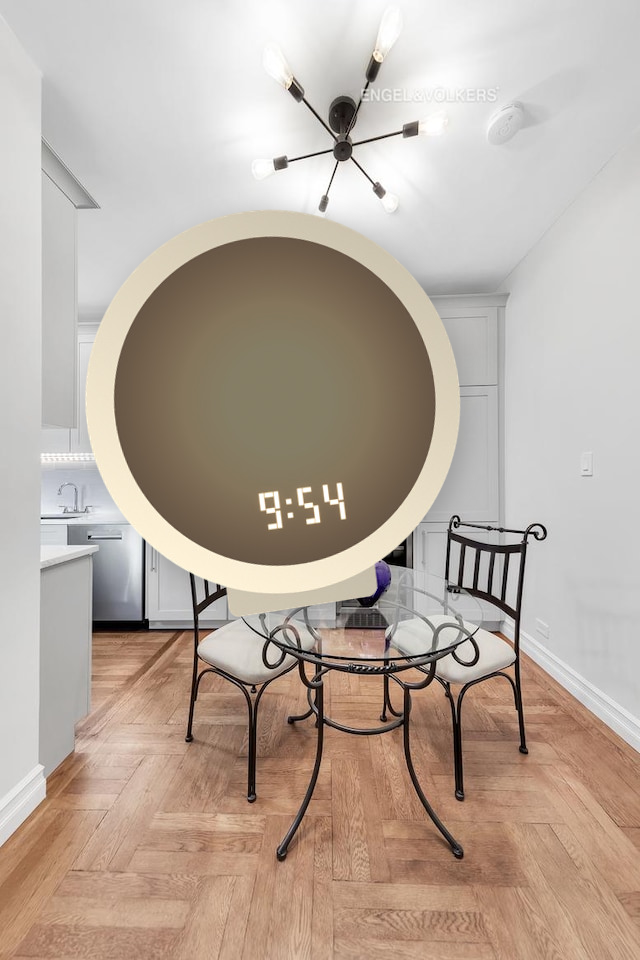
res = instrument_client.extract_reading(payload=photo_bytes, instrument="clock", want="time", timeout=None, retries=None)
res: 9:54
